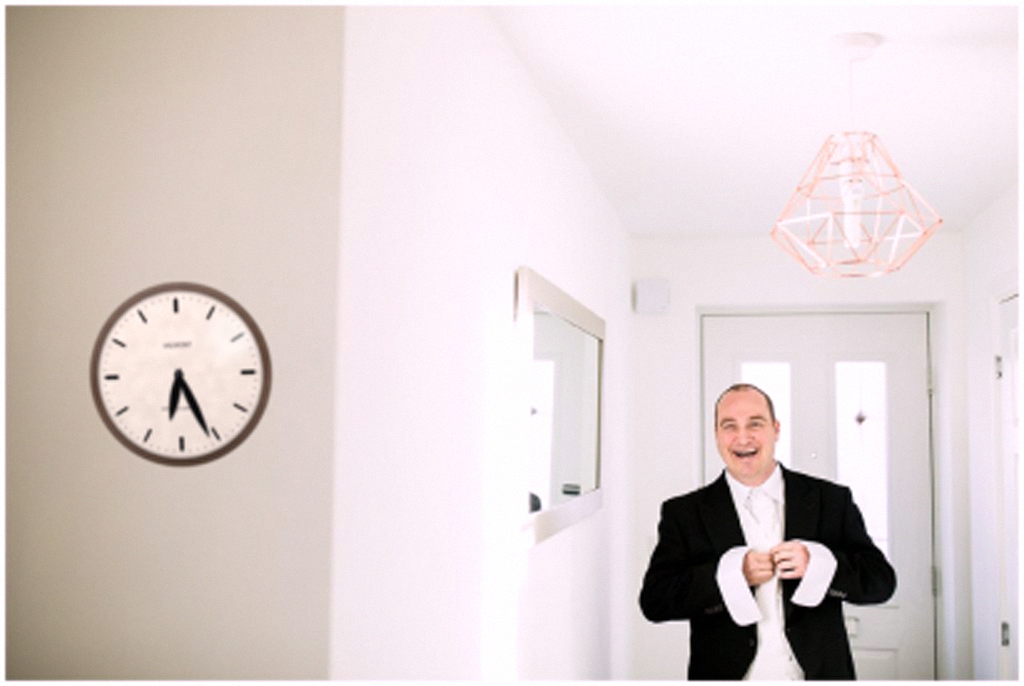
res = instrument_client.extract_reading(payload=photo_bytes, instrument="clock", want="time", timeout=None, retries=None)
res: 6:26
